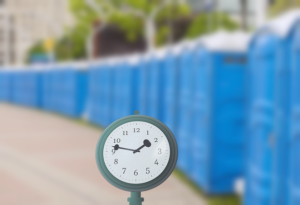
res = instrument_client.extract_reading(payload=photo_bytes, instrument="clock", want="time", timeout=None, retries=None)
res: 1:47
